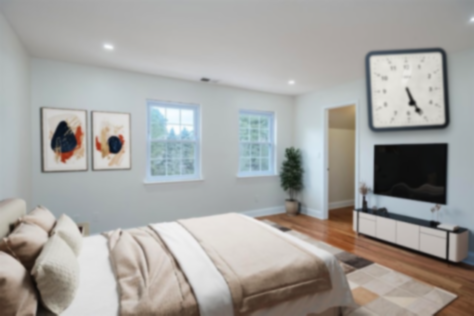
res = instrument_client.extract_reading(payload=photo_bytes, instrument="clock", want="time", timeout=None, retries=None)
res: 5:26
